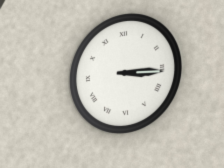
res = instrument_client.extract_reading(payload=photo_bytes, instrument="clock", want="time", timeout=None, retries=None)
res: 3:16
